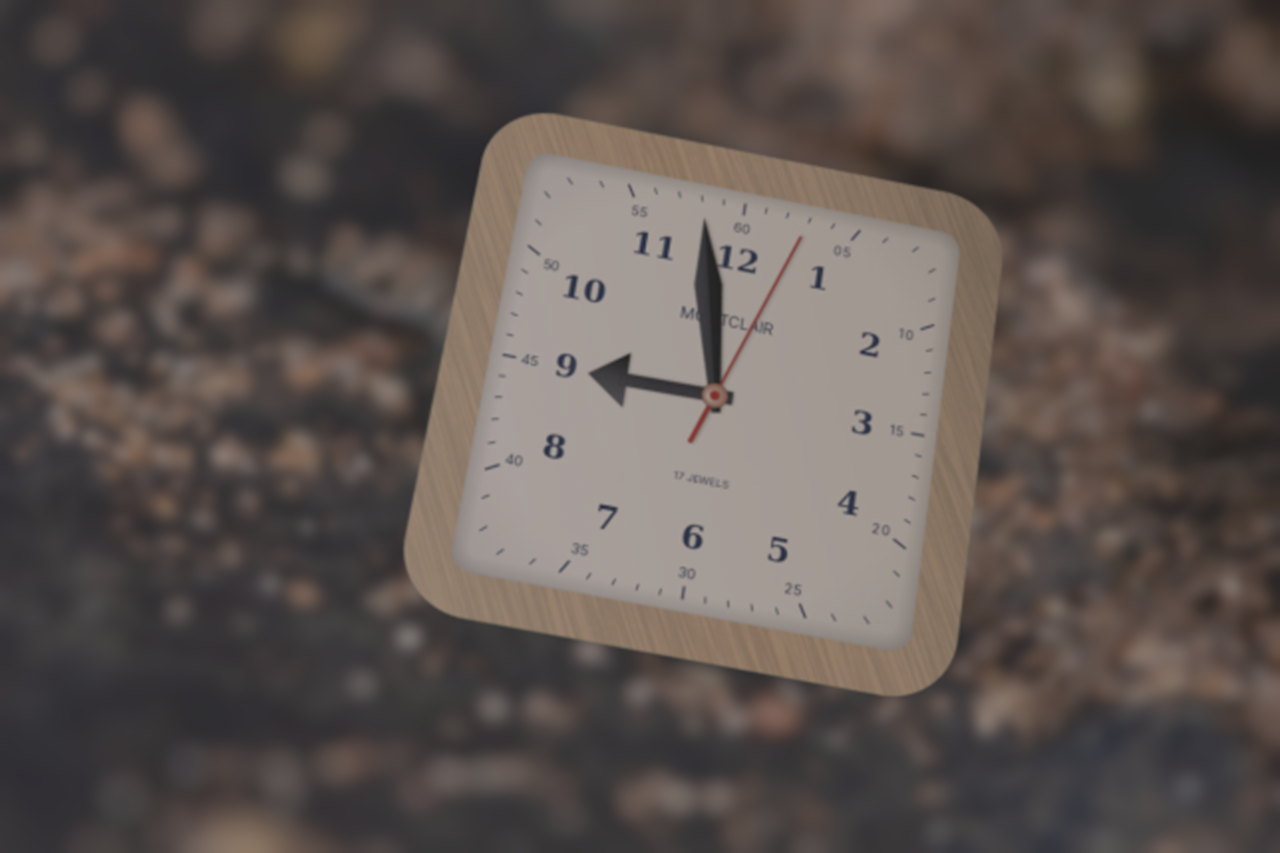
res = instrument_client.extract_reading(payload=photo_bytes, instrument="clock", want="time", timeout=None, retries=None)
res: 8:58:03
